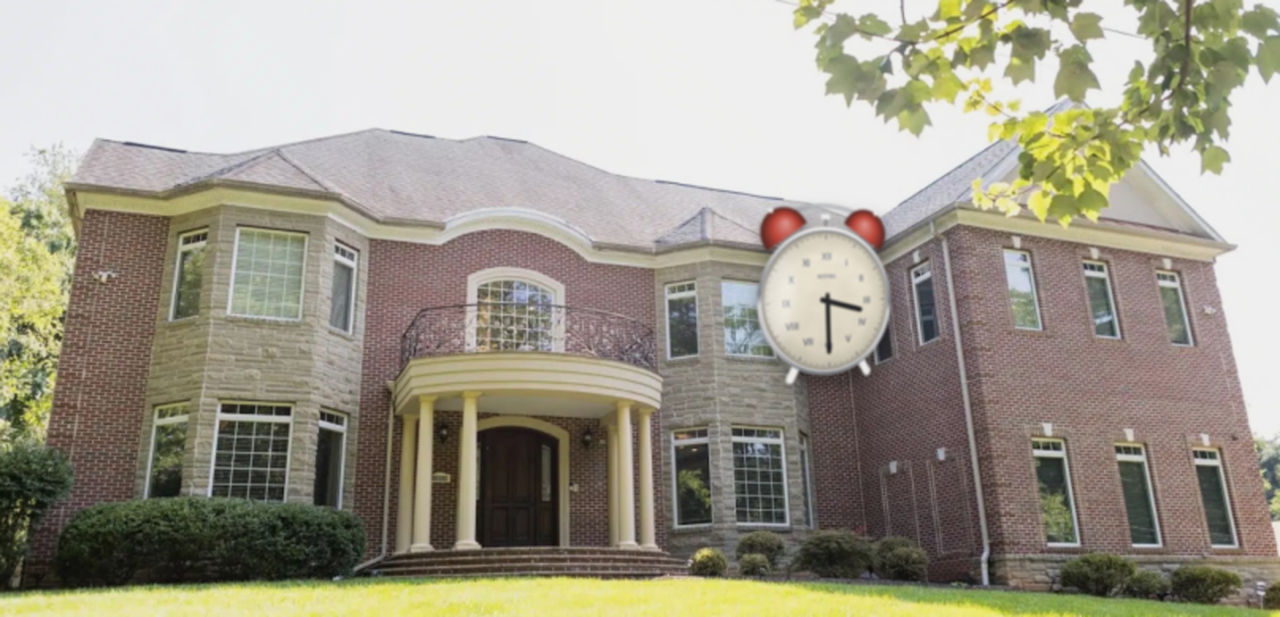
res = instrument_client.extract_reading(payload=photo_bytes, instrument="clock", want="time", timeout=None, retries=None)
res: 3:30
